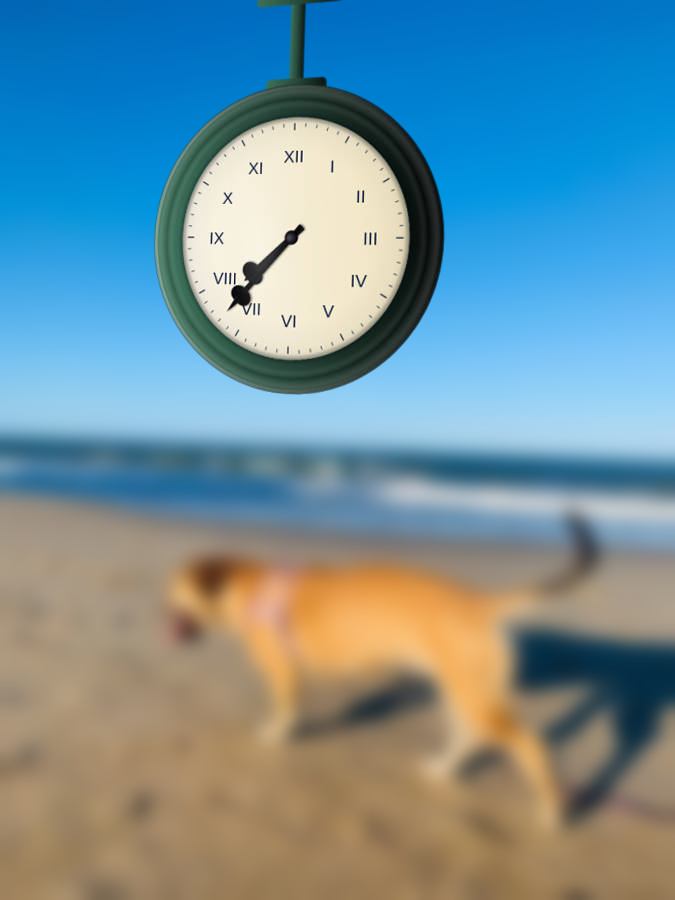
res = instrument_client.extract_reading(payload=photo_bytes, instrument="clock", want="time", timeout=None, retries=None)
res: 7:37
